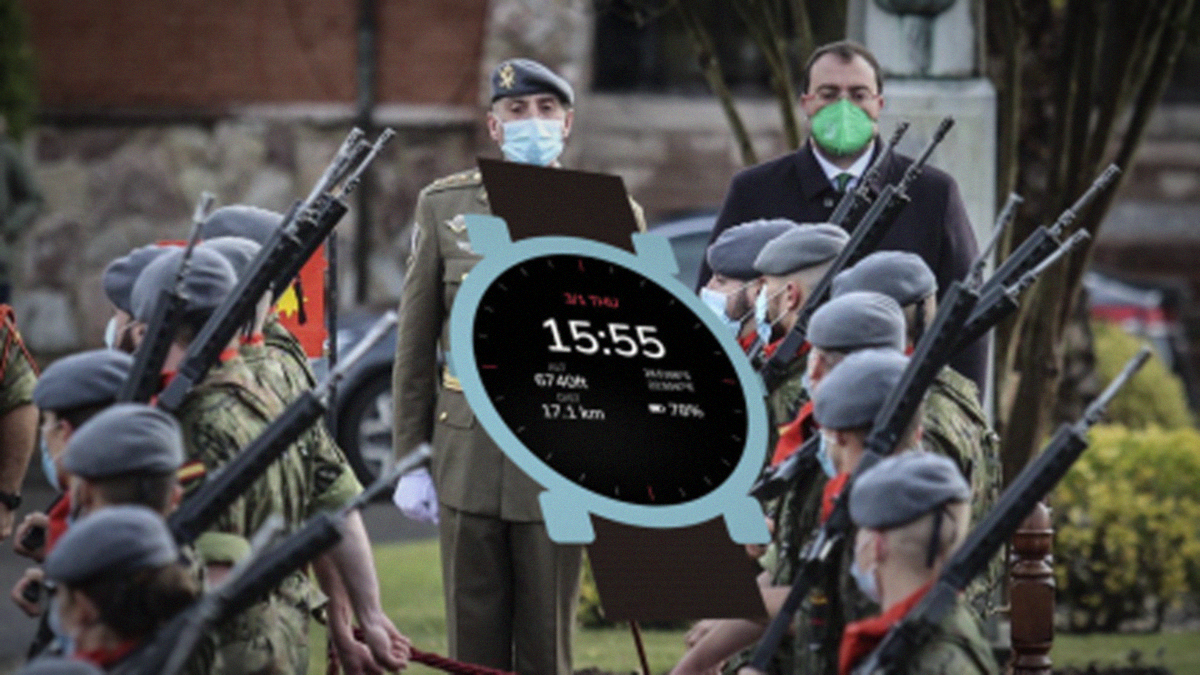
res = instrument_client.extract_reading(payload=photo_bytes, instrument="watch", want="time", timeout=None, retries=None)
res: 15:55
